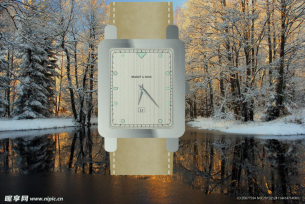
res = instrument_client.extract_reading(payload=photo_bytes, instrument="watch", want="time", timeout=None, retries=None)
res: 6:23
